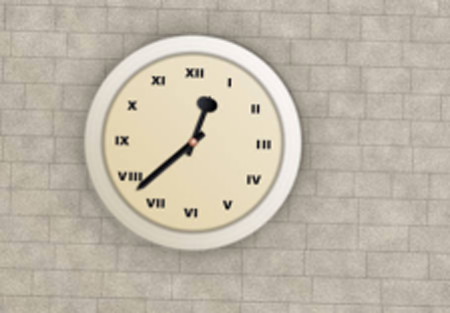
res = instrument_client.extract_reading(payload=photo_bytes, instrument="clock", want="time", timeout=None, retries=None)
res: 12:38
